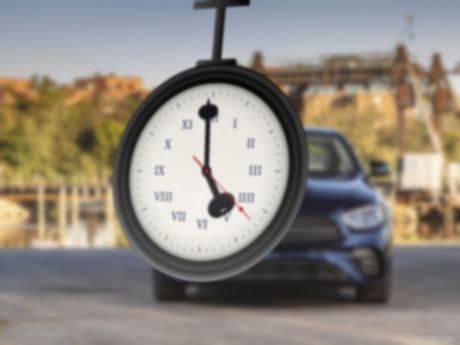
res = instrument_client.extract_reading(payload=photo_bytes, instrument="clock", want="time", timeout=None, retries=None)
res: 4:59:22
